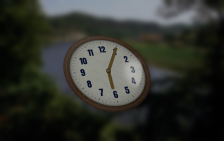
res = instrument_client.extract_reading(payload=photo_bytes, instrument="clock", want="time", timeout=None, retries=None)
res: 6:05
